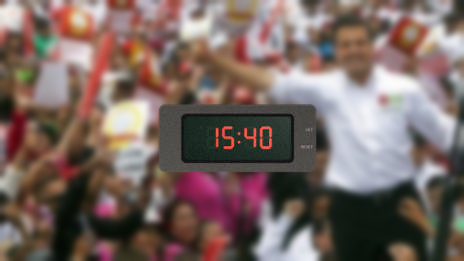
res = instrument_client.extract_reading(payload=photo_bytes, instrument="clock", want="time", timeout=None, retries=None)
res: 15:40
